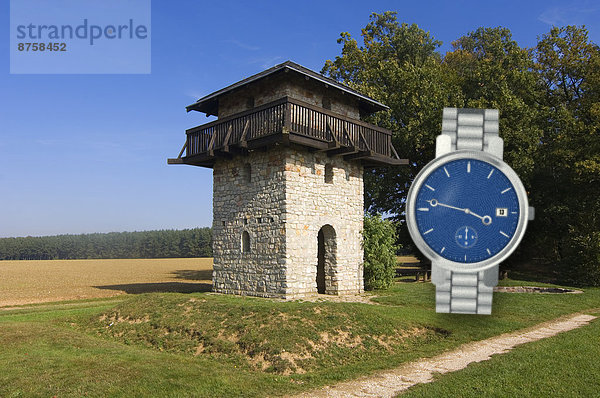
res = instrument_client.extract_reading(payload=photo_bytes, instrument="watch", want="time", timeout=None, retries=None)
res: 3:47
